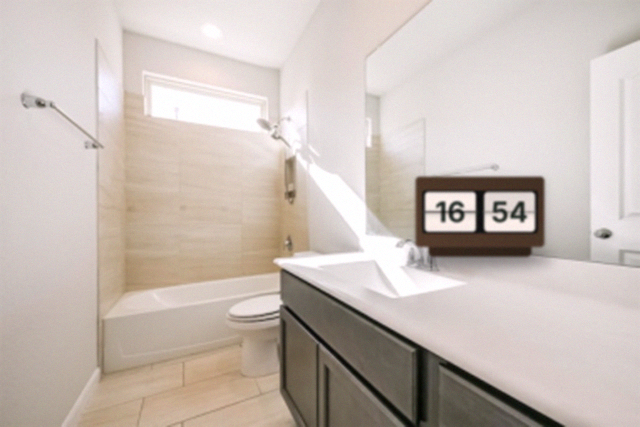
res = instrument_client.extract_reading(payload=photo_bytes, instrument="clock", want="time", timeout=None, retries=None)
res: 16:54
